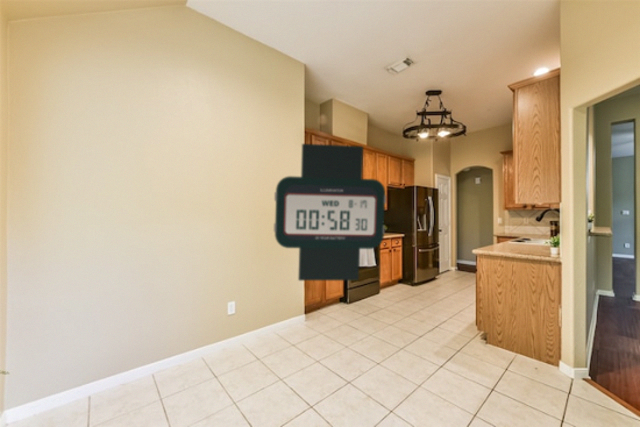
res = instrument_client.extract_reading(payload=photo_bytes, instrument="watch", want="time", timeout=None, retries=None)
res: 0:58:30
